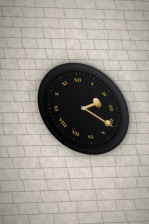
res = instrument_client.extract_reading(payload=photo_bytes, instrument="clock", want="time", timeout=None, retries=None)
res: 2:21
